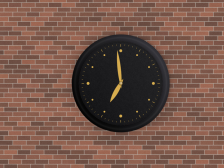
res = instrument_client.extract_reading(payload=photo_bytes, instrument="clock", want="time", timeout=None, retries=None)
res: 6:59
